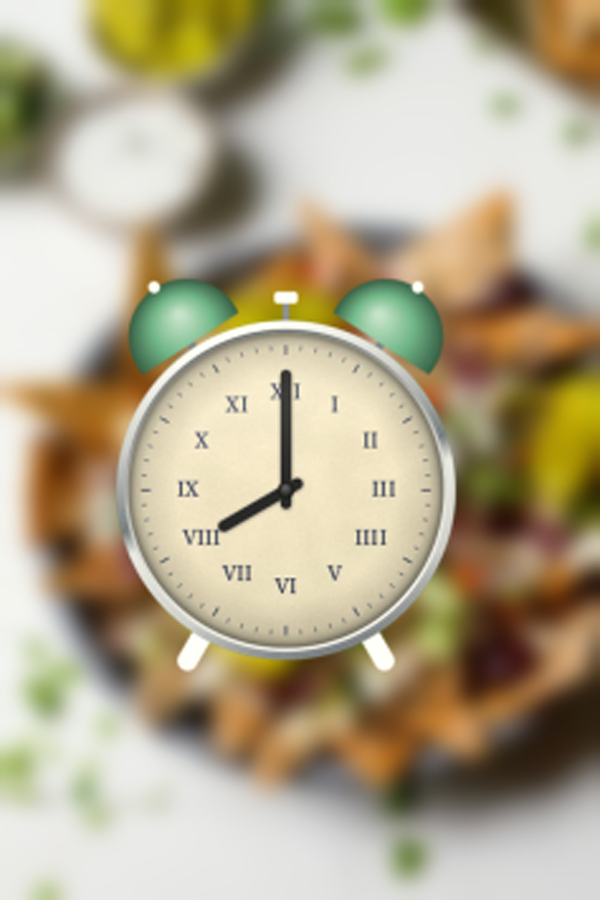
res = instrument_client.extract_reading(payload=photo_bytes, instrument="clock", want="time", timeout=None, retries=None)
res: 8:00
